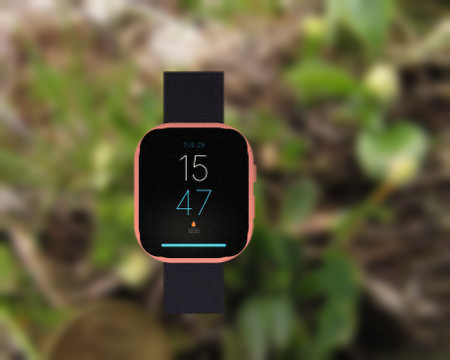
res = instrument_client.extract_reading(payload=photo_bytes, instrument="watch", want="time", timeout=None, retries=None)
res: 15:47
